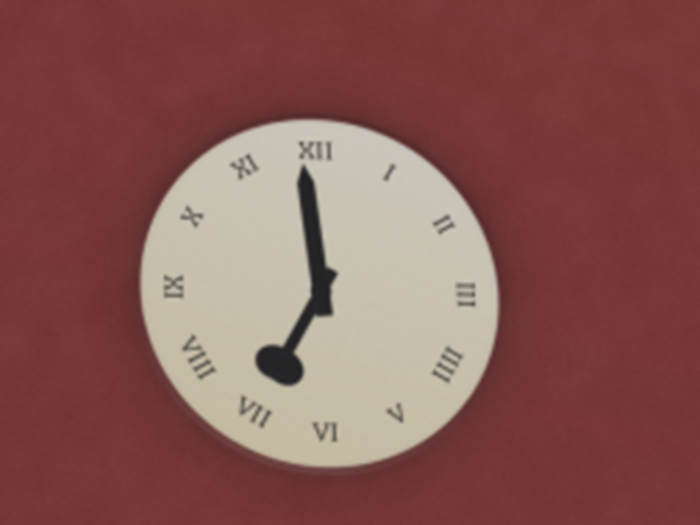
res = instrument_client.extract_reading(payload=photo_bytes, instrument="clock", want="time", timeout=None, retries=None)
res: 6:59
